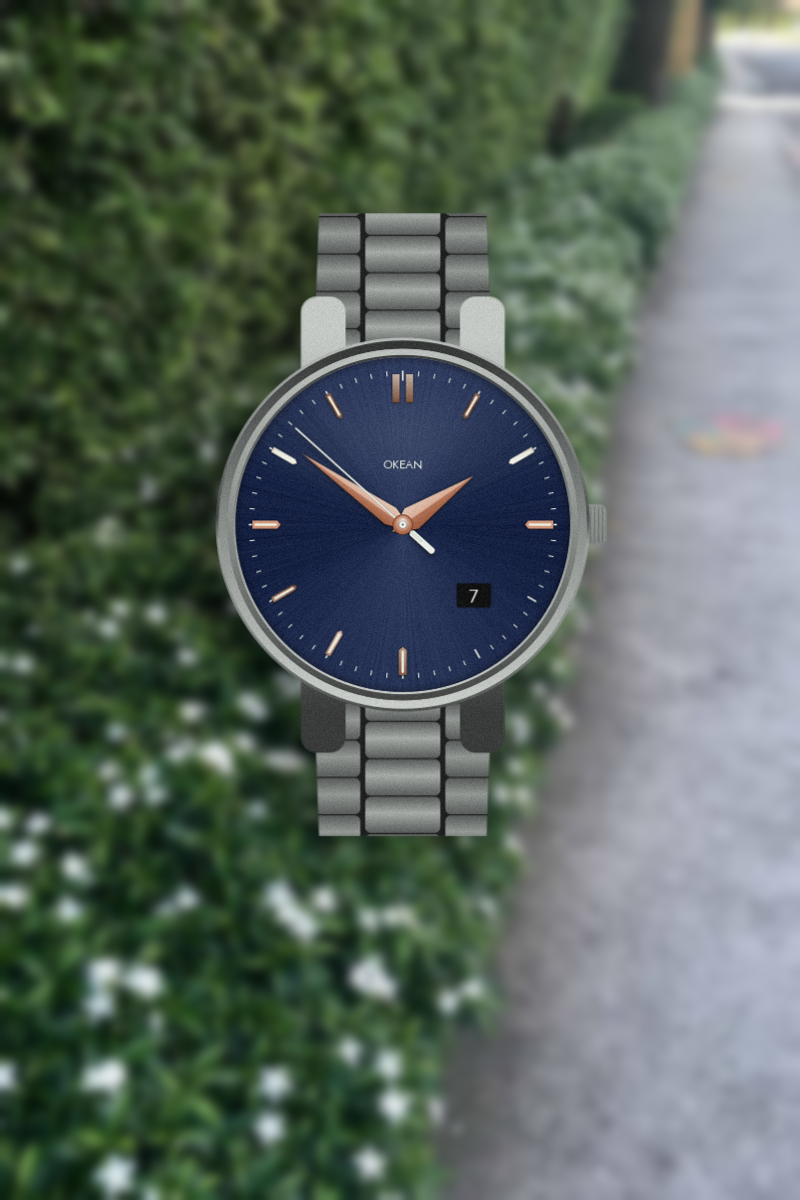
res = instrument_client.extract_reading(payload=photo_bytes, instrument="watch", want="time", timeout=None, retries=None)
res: 1:50:52
